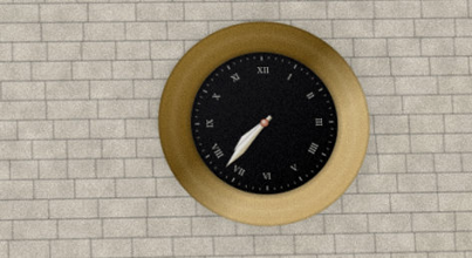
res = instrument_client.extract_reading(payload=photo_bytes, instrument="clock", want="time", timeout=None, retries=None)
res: 7:37
